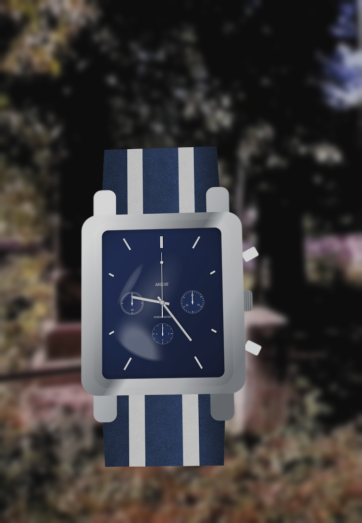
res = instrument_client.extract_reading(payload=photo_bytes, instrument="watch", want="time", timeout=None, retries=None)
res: 9:24
